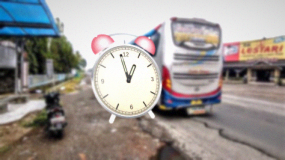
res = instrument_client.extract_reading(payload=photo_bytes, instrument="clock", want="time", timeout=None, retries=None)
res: 12:58
